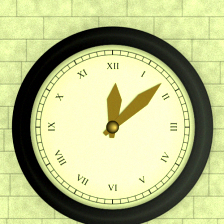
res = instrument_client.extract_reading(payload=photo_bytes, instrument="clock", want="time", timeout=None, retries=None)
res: 12:08
